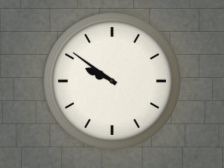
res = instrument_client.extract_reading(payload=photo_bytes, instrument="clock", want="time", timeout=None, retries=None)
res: 9:51
